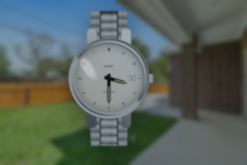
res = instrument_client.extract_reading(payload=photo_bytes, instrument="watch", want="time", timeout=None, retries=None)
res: 3:30
